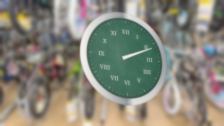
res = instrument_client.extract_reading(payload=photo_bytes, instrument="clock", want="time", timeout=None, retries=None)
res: 2:11
